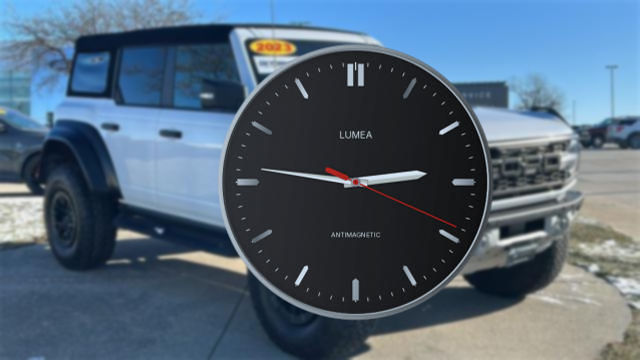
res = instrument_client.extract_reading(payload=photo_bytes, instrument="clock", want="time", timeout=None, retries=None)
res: 2:46:19
